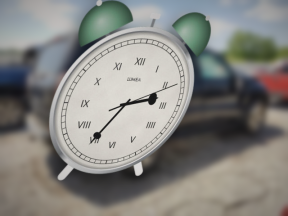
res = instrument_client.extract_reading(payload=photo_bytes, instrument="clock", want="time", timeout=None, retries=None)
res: 2:35:11
